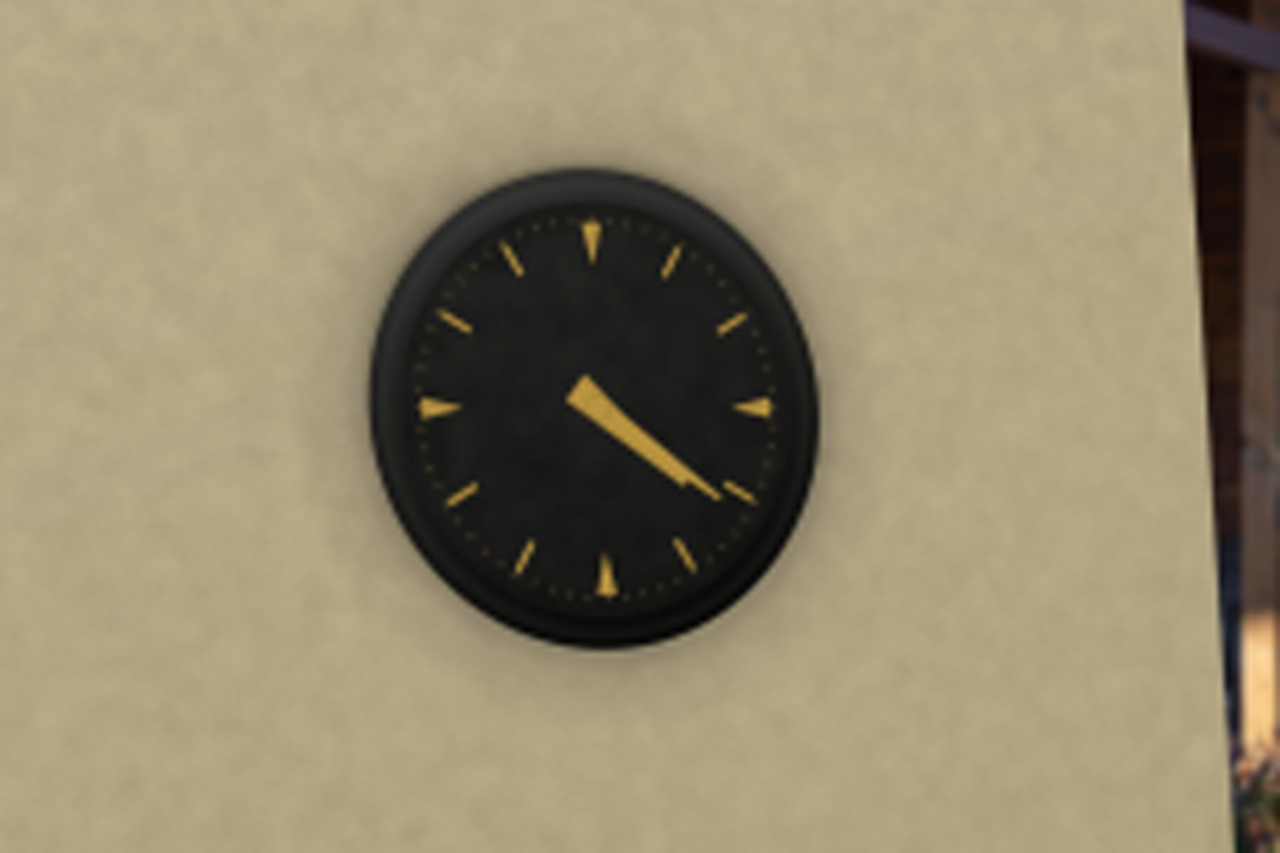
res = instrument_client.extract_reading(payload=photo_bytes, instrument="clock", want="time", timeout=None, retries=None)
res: 4:21
